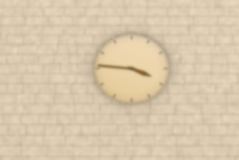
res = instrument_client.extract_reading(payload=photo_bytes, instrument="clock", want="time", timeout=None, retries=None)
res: 3:46
